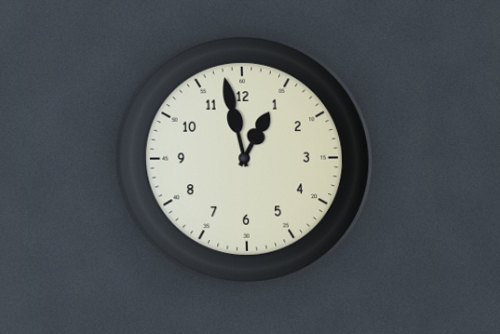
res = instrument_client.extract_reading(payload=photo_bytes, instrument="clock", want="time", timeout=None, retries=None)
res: 12:58
